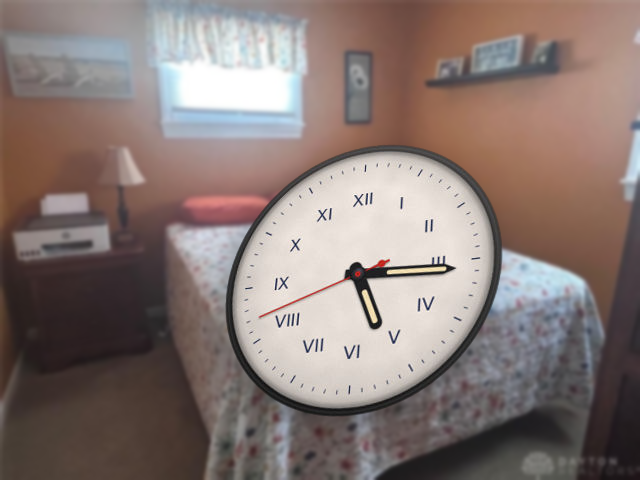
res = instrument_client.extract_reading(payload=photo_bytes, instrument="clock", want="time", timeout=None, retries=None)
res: 5:15:42
